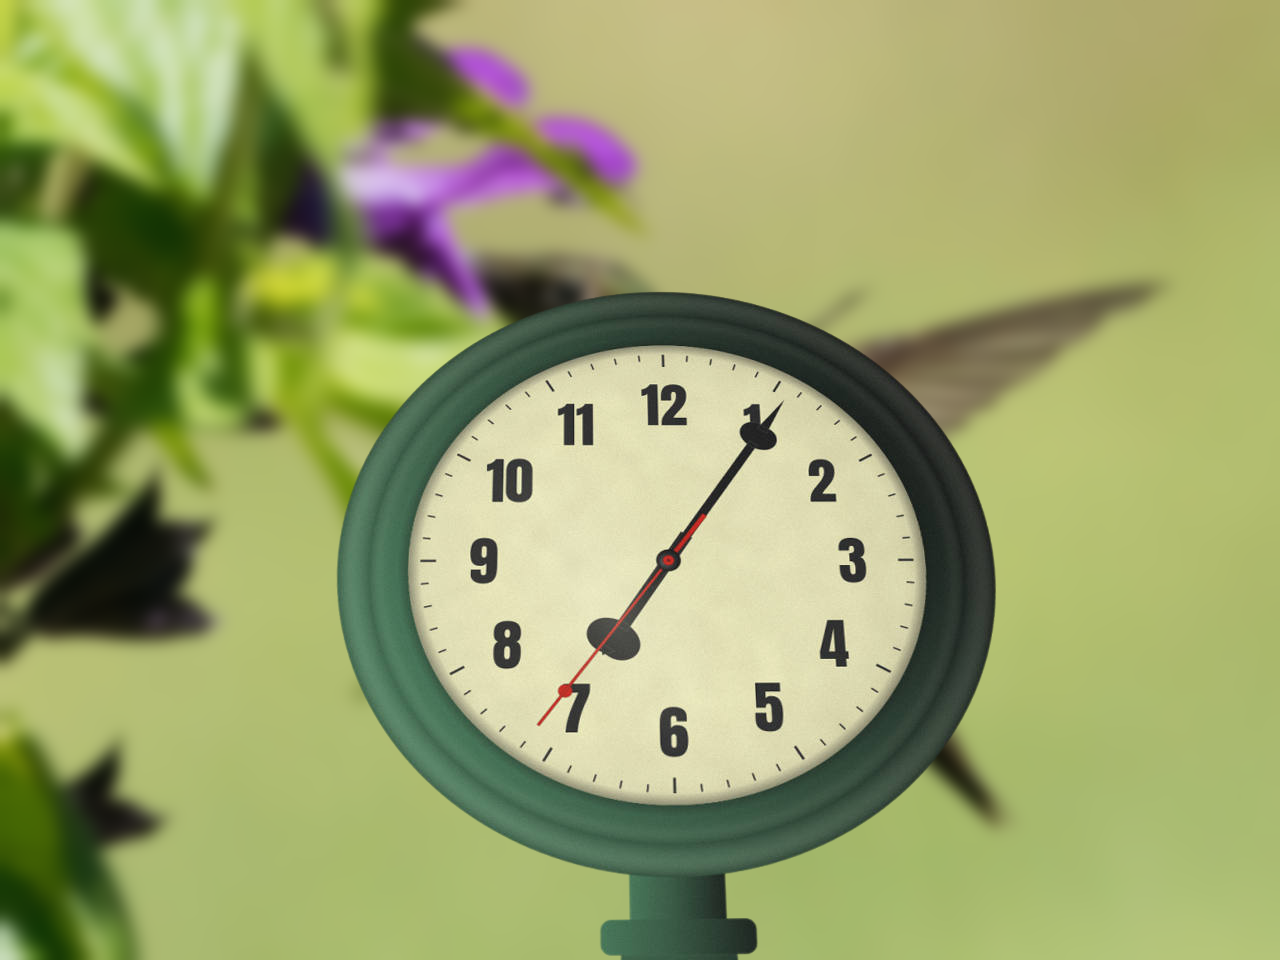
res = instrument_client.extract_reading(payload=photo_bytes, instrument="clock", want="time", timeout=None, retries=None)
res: 7:05:36
